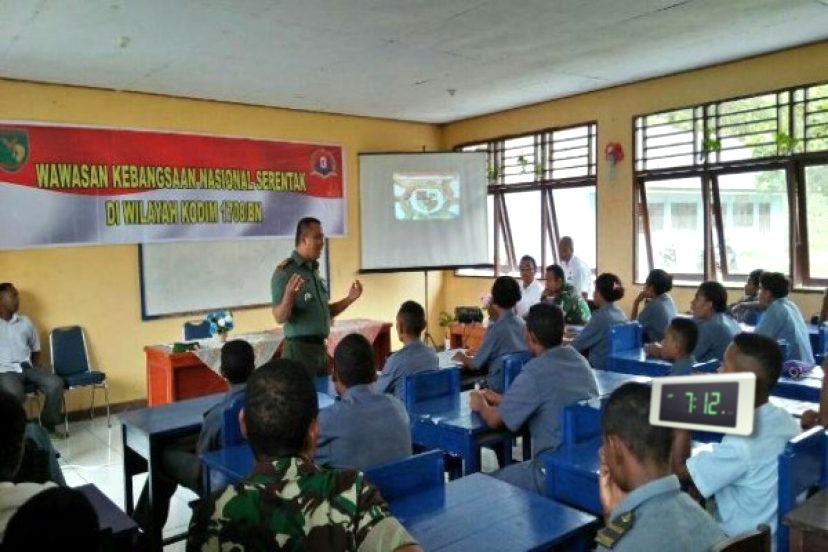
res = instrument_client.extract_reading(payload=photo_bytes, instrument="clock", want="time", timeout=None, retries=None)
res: 7:12
